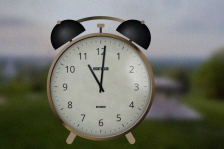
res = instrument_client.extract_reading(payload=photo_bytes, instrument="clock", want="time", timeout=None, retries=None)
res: 11:01
